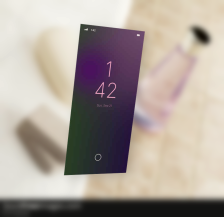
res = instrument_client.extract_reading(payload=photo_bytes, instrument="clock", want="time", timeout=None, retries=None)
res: 1:42
